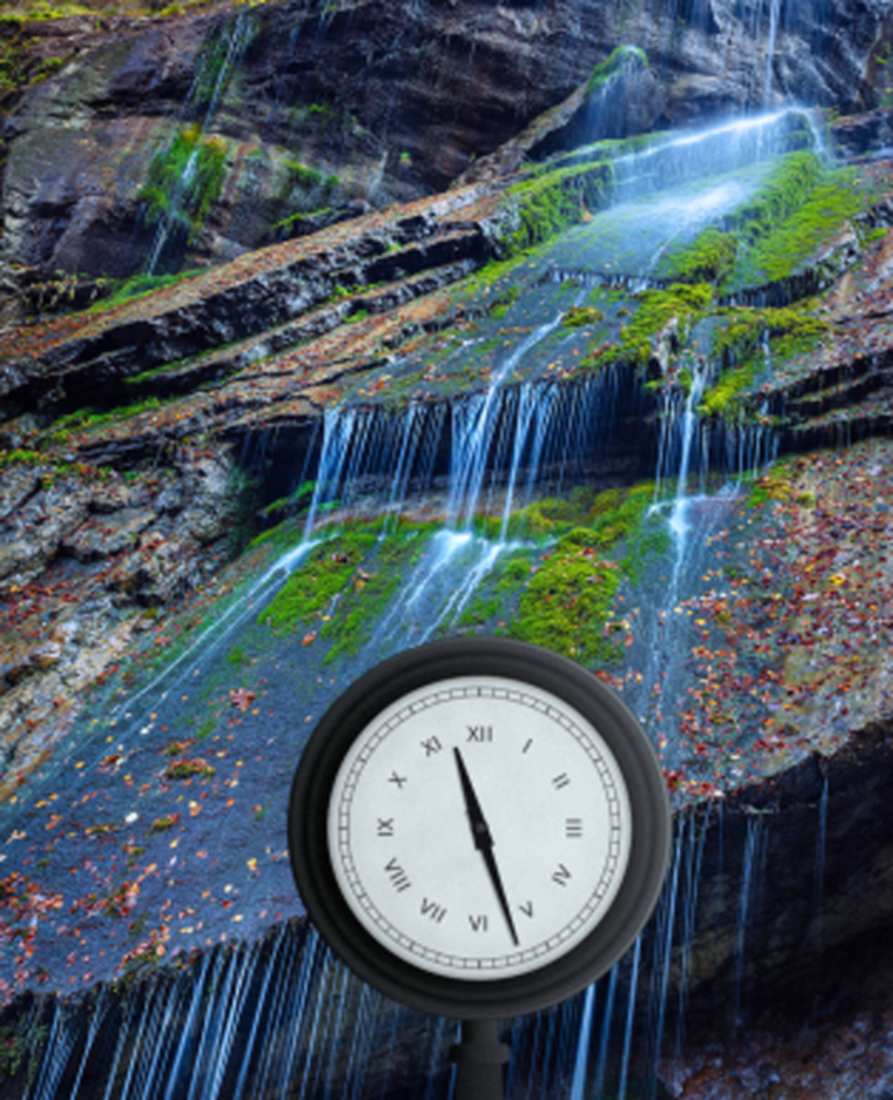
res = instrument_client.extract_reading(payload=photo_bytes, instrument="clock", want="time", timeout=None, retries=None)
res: 11:27
